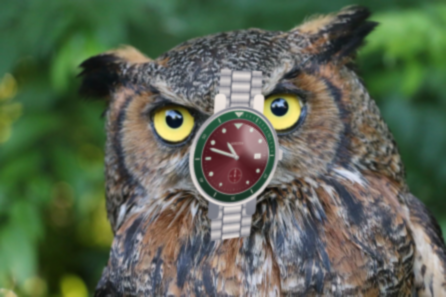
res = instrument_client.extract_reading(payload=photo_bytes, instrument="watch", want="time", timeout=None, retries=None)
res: 10:48
